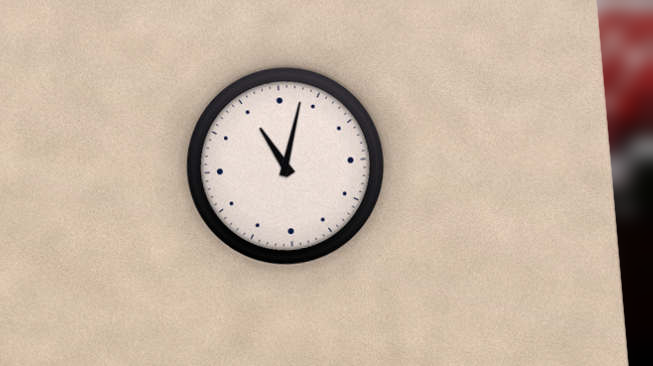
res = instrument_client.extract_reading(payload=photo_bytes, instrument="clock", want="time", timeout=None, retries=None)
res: 11:03
